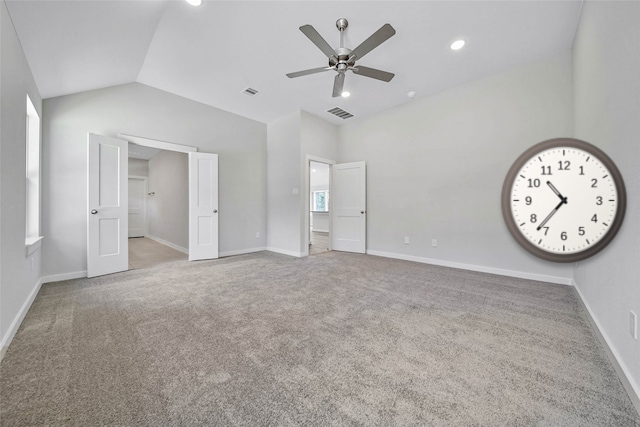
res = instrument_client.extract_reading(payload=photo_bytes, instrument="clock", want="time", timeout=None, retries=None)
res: 10:37
